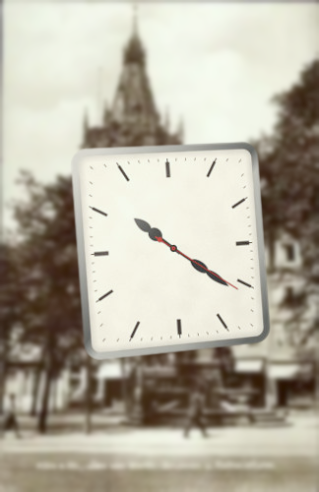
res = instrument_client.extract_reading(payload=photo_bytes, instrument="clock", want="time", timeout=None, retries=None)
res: 10:21:21
